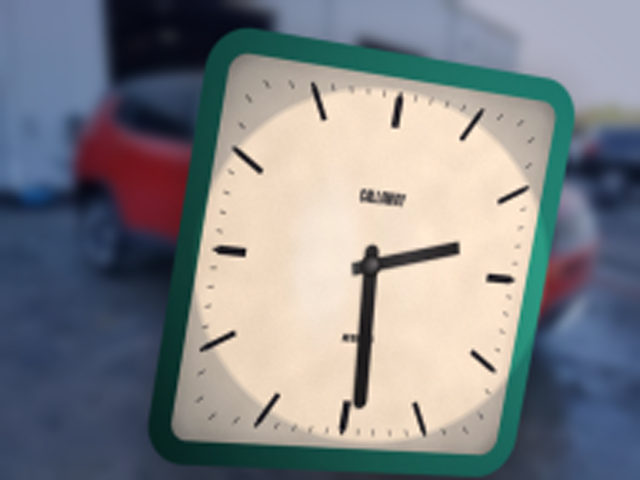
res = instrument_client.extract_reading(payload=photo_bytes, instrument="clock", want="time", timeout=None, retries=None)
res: 2:29
